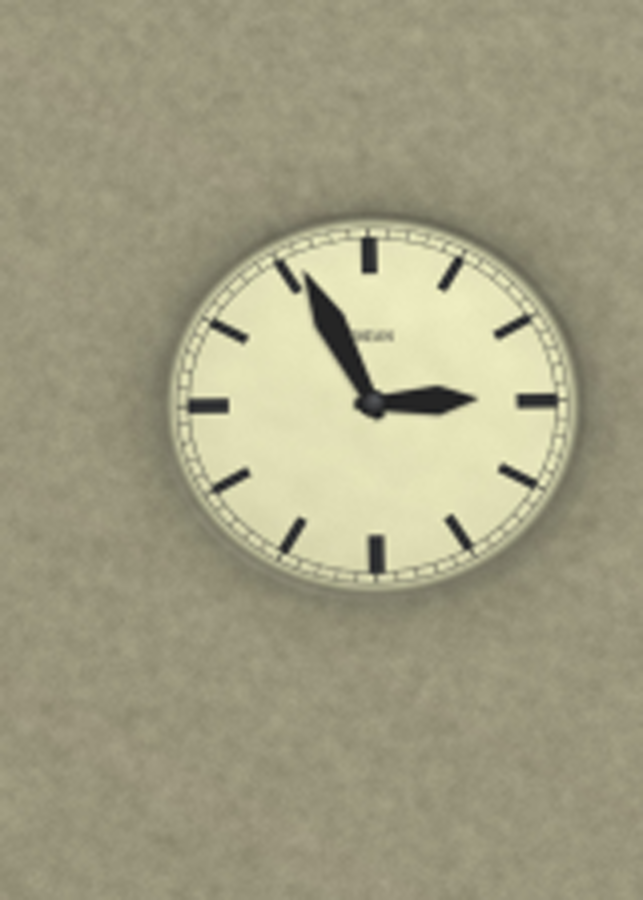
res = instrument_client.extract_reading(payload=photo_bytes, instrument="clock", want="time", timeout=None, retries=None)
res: 2:56
